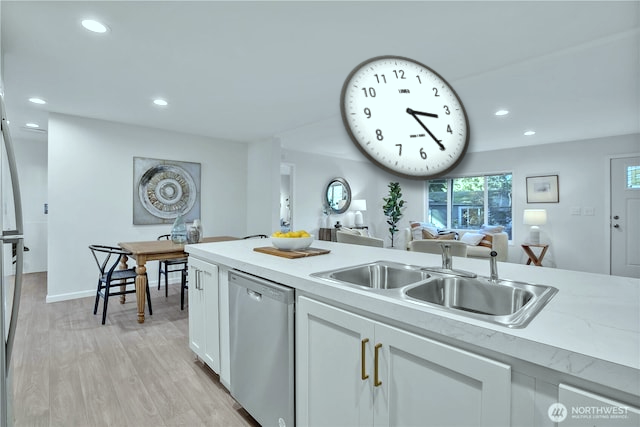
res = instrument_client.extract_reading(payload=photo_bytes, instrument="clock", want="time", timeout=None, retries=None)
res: 3:25
